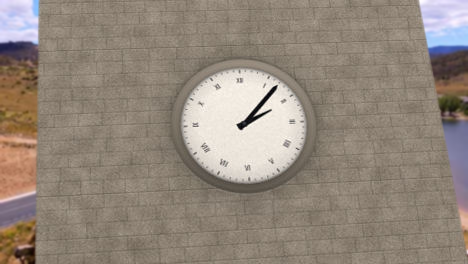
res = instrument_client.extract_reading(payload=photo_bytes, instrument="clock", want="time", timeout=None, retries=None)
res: 2:07
